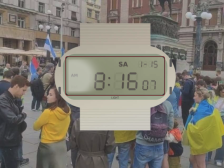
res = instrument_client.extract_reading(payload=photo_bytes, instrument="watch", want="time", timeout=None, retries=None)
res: 8:16:07
